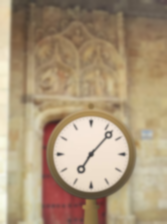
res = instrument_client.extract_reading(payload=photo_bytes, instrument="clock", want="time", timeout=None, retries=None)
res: 7:07
